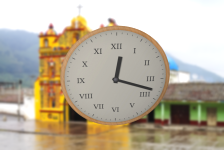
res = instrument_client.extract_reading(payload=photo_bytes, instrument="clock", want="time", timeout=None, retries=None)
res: 12:18
